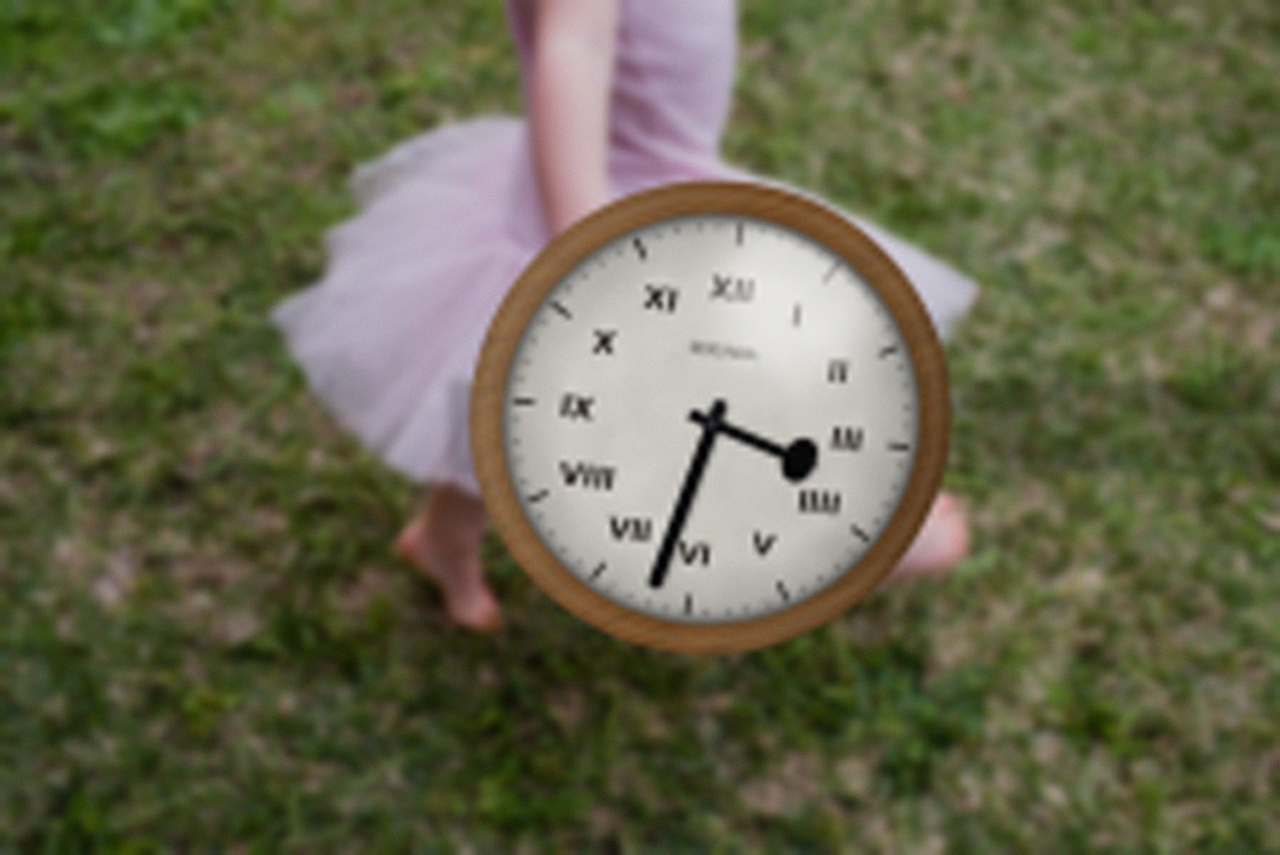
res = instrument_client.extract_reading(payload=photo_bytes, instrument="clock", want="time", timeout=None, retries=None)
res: 3:32
